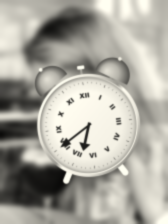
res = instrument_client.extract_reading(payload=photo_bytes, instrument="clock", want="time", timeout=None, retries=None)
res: 6:40
